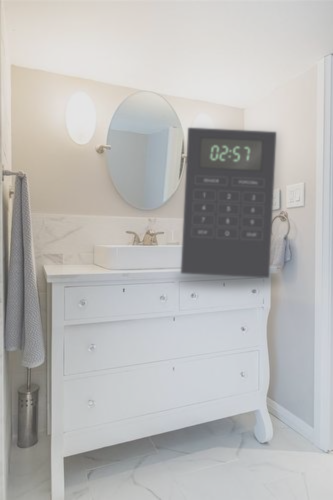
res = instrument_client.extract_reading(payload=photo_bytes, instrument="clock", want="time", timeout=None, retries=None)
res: 2:57
